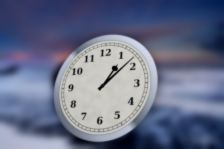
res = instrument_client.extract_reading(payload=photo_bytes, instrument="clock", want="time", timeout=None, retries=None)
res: 1:08
